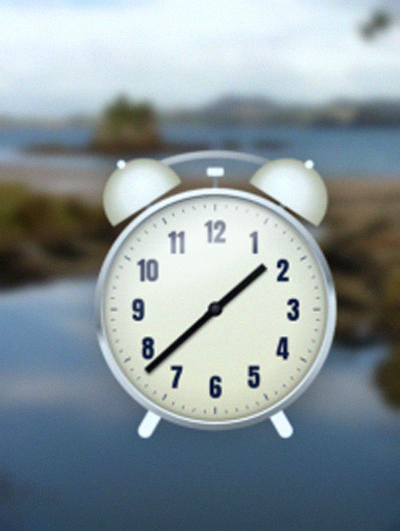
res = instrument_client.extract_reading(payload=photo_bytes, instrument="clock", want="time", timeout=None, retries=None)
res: 1:38
